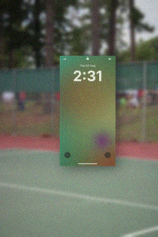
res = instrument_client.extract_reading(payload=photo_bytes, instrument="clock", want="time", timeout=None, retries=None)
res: 2:31
